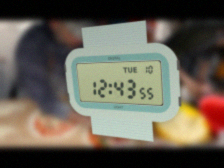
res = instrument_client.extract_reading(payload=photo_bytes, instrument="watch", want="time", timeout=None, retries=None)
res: 12:43:55
